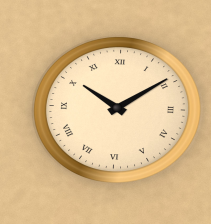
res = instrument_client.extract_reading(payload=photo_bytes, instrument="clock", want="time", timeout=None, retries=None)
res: 10:09
